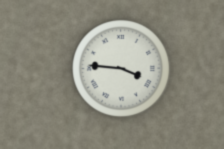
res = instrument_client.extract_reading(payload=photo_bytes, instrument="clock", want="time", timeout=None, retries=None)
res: 3:46
